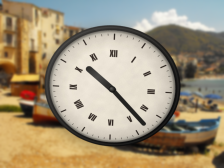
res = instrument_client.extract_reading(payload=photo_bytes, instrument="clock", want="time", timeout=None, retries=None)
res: 10:23
